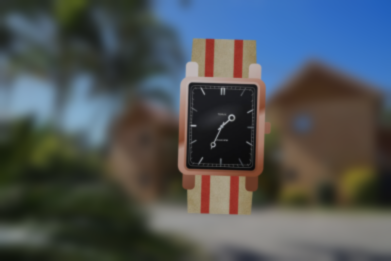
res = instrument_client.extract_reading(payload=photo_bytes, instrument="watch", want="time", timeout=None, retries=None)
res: 1:34
